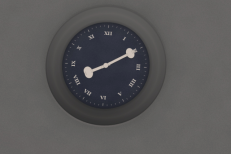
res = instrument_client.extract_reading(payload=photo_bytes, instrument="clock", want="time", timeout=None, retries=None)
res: 8:10
